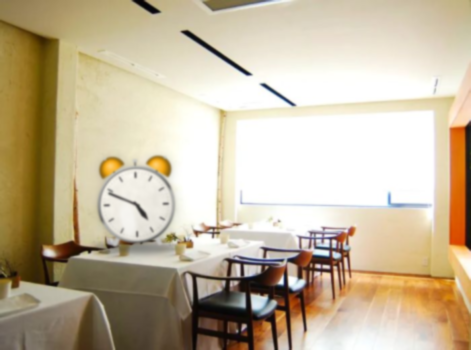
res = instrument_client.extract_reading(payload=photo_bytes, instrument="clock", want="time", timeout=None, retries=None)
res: 4:49
